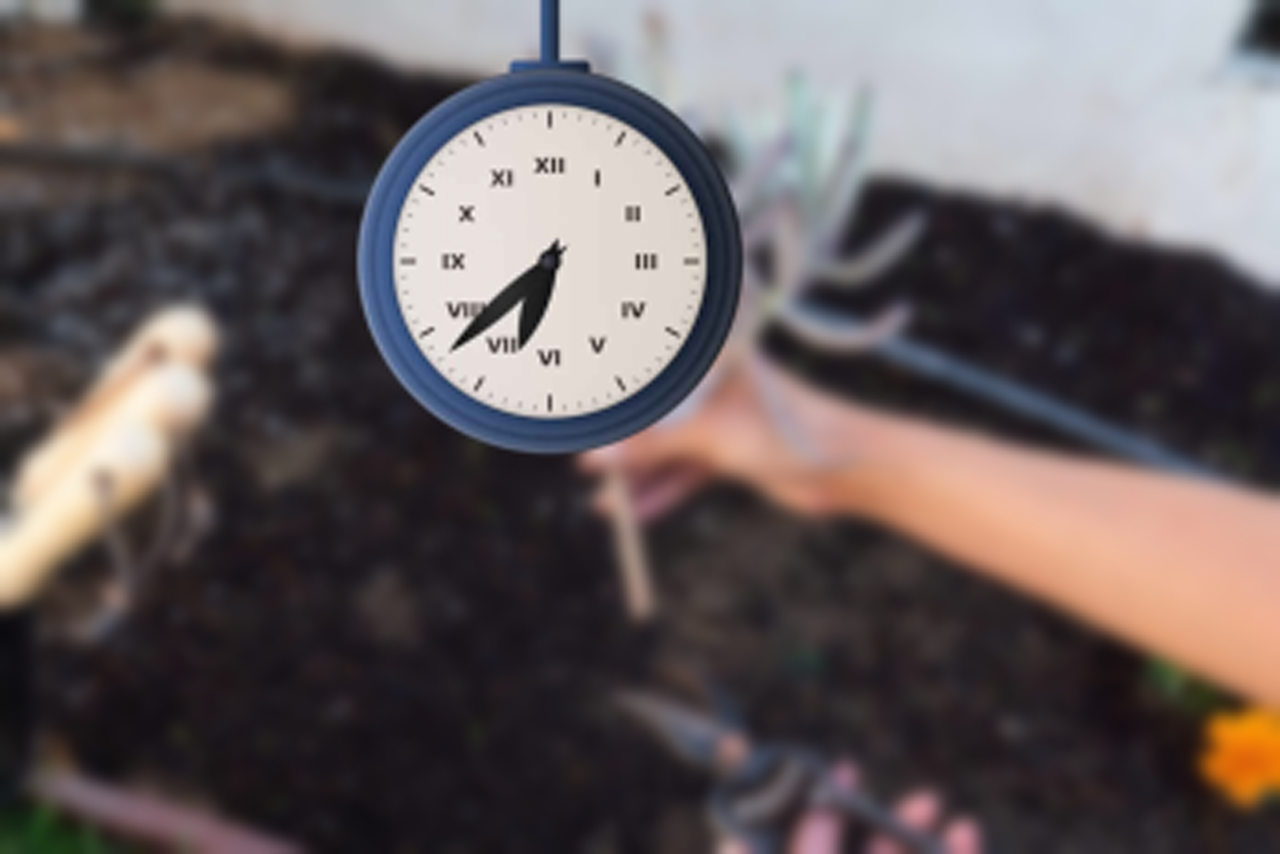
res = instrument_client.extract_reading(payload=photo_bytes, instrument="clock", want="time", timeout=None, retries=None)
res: 6:38
